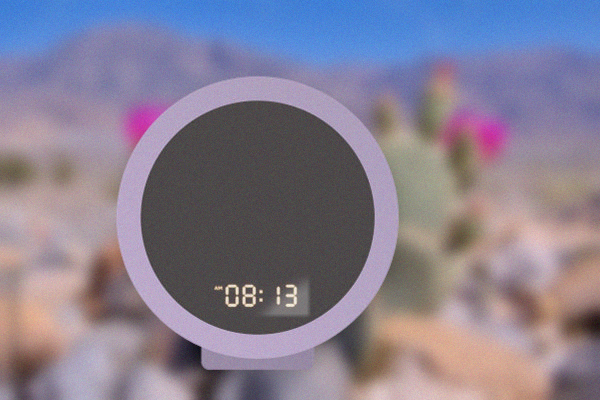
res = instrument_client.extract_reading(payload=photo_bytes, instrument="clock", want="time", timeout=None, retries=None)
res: 8:13
